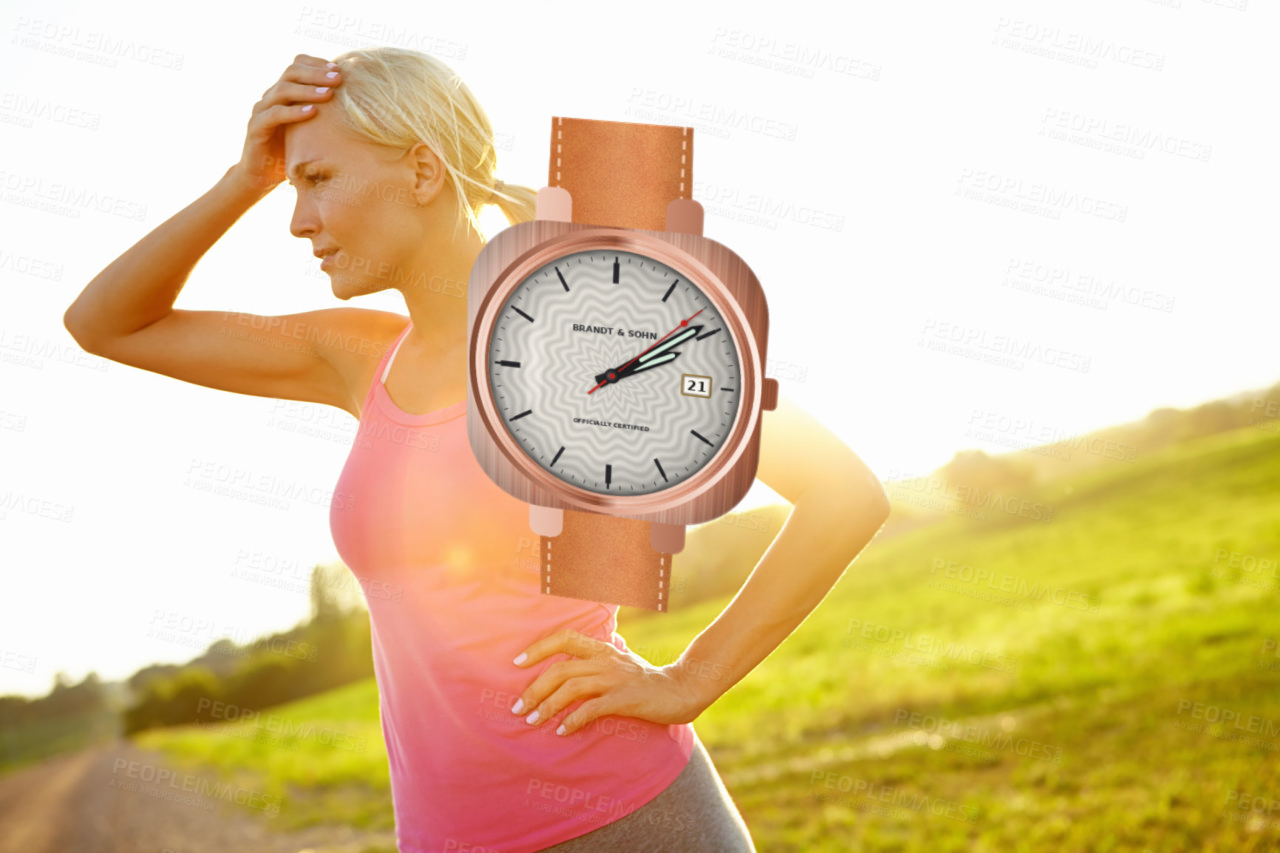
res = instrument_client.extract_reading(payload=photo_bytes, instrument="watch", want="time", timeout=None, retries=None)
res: 2:09:08
